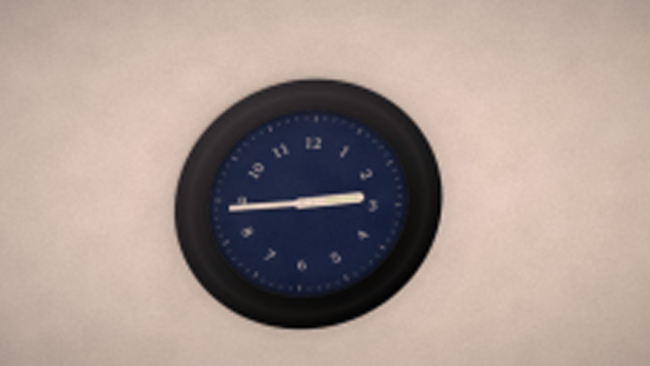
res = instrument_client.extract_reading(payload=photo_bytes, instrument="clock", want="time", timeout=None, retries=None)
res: 2:44
